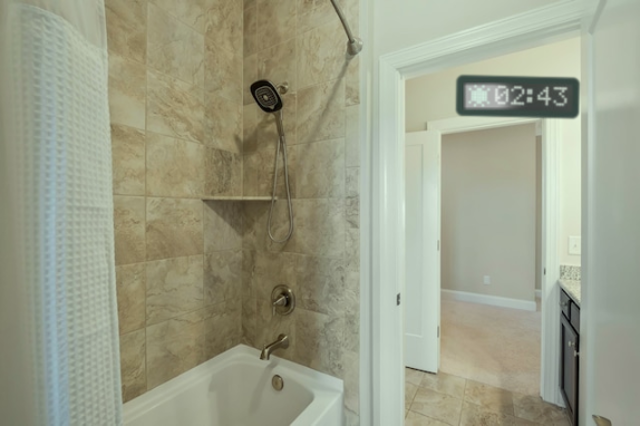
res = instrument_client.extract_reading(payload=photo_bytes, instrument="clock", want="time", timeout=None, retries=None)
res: 2:43
